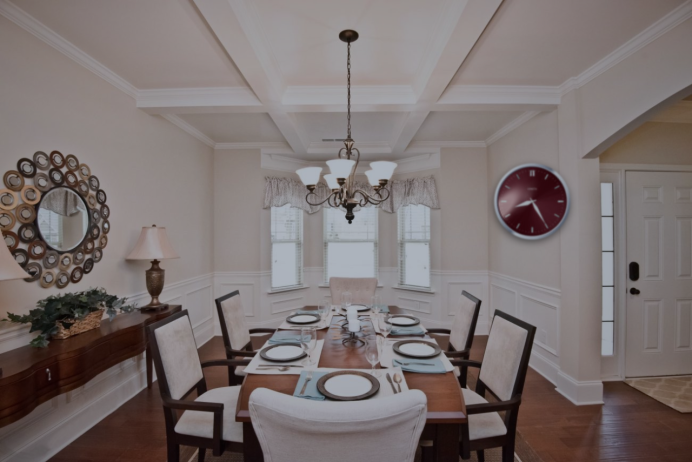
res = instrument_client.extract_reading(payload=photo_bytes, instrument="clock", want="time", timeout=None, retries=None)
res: 8:25
